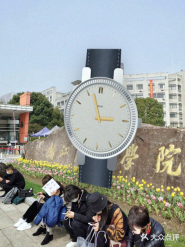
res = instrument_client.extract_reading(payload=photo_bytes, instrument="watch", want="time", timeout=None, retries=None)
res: 2:57
